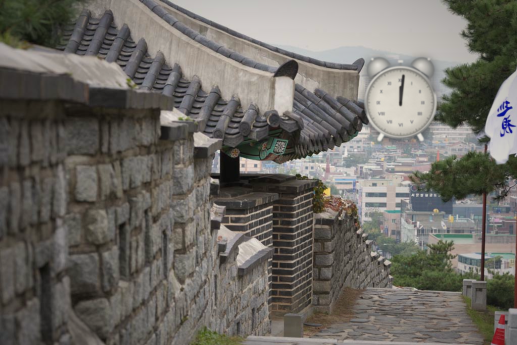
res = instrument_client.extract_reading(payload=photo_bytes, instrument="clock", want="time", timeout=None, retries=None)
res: 12:01
